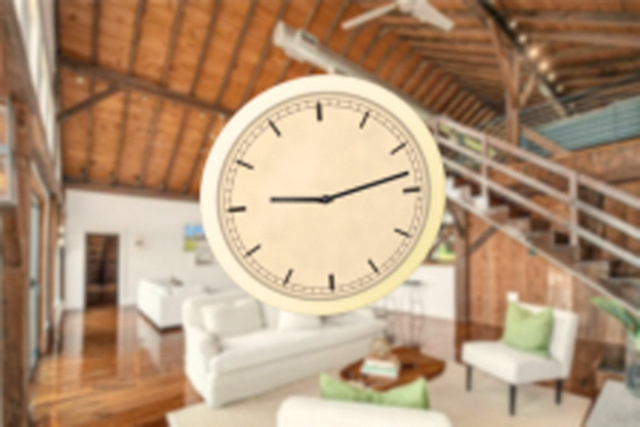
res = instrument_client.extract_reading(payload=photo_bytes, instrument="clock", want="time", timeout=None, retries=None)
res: 9:13
